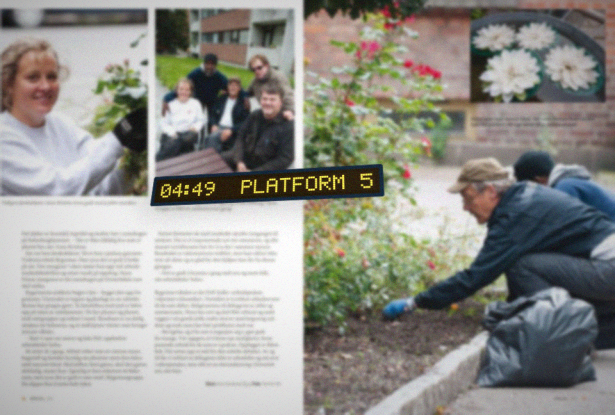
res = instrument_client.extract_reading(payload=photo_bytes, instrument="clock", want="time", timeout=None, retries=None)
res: 4:49
